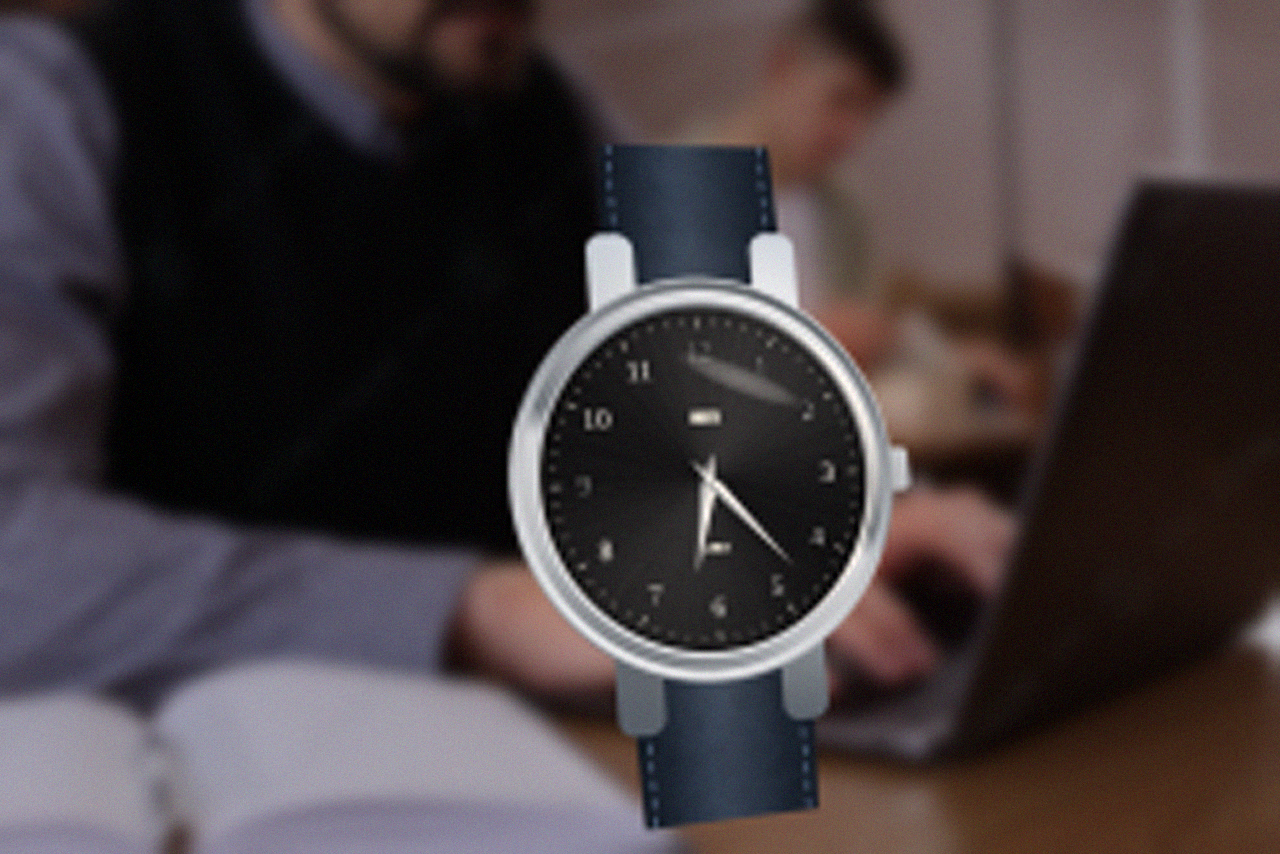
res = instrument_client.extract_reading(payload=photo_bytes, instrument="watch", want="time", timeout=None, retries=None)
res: 6:23
